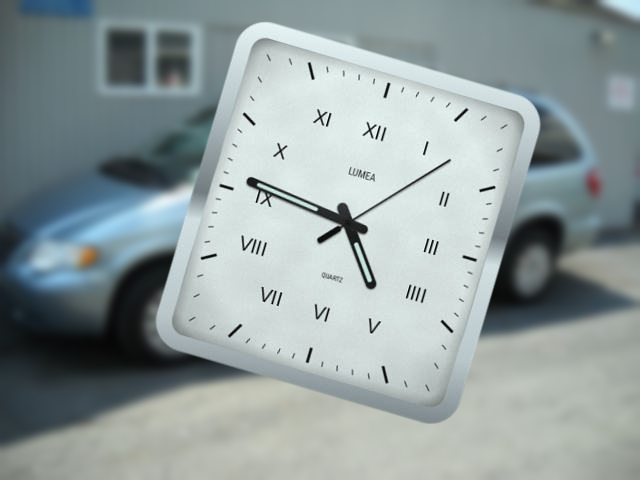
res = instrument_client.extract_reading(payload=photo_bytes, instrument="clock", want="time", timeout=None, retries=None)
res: 4:46:07
